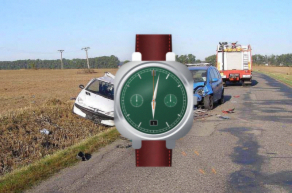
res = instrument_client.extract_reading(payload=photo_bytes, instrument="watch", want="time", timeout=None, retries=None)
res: 6:02
